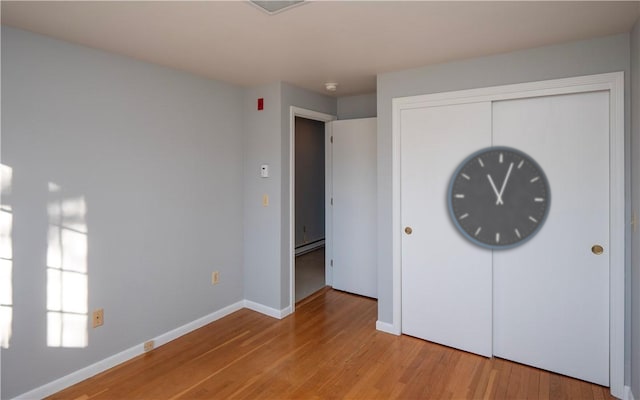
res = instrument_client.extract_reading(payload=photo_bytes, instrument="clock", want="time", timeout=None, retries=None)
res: 11:03
